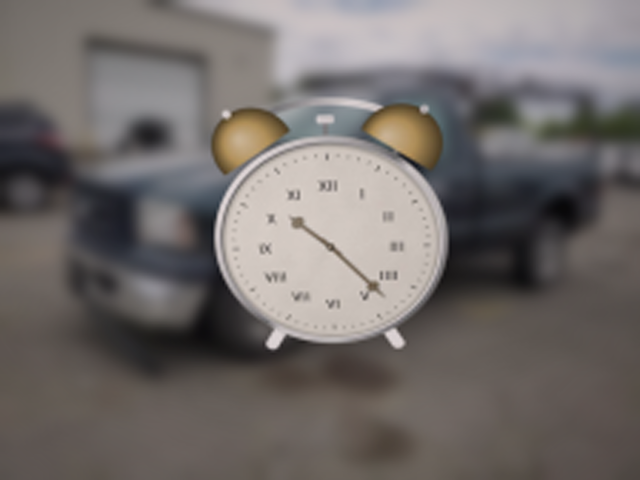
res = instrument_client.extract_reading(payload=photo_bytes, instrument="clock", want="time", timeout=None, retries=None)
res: 10:23
